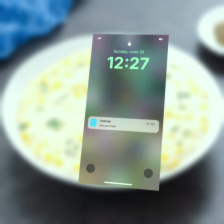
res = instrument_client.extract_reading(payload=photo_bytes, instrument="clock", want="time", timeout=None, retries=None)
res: 12:27
